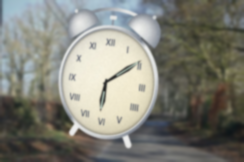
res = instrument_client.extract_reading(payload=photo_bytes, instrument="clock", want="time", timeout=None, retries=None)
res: 6:09
